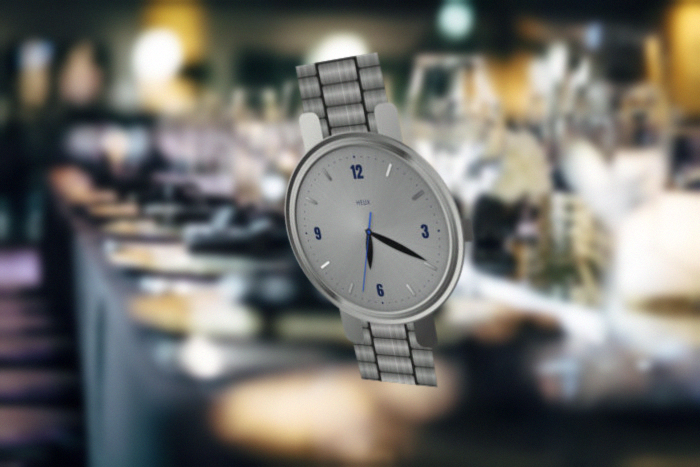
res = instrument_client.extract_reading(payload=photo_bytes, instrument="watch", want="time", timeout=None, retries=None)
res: 6:19:33
